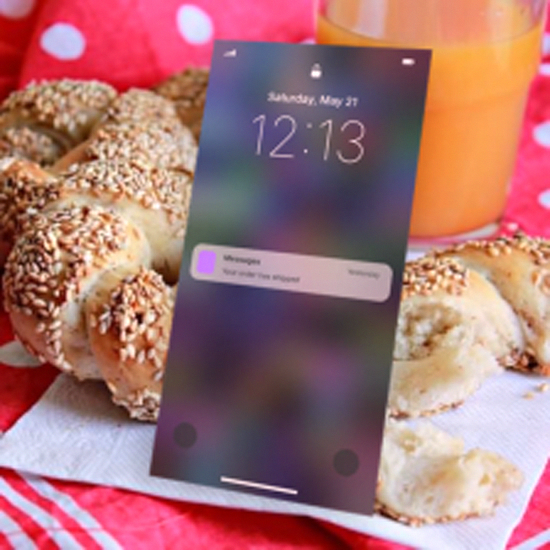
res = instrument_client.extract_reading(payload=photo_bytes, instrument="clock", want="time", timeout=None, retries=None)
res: 12:13
